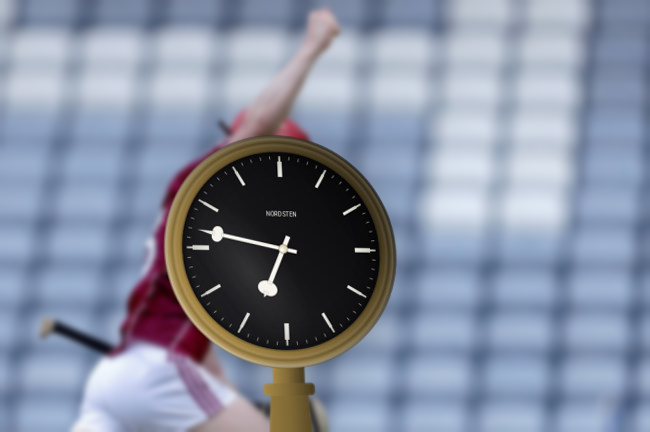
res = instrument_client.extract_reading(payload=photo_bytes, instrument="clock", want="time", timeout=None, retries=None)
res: 6:47
